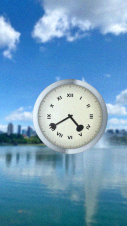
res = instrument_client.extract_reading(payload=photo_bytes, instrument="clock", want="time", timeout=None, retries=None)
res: 4:40
